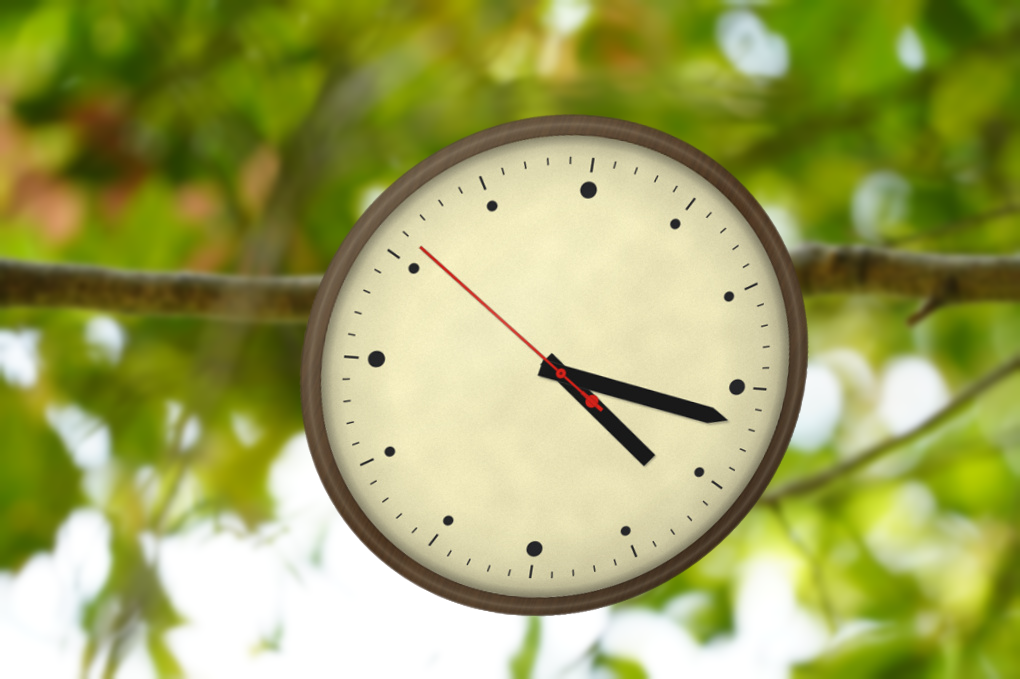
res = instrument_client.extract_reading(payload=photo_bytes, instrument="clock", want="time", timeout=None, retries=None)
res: 4:16:51
